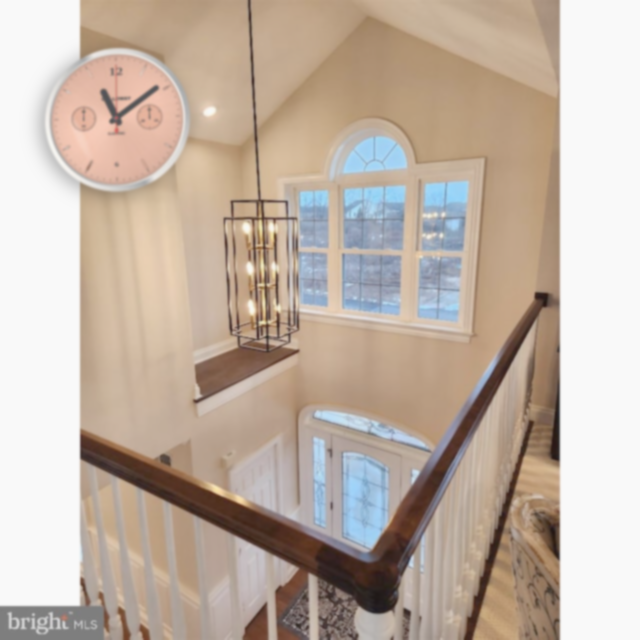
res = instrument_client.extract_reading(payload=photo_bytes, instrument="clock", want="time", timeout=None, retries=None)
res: 11:09
